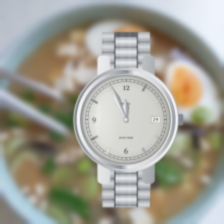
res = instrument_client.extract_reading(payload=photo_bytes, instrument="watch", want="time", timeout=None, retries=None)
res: 11:56
